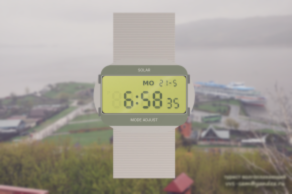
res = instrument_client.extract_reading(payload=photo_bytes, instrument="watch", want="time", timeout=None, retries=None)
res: 6:58:35
